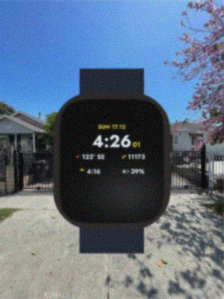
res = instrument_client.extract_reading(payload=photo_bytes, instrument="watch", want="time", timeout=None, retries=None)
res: 4:26
